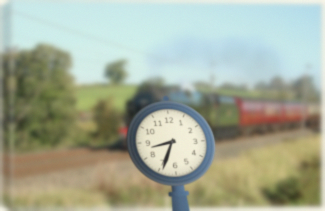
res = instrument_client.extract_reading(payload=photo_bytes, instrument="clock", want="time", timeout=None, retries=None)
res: 8:34
